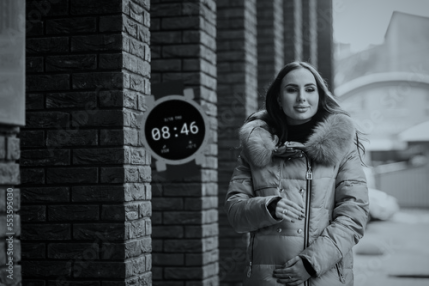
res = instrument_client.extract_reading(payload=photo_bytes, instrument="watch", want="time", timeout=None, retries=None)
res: 8:46
